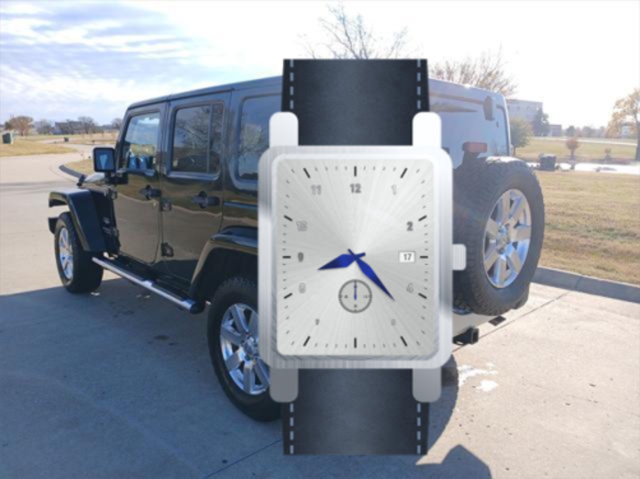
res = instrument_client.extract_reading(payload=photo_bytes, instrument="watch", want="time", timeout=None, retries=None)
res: 8:23
